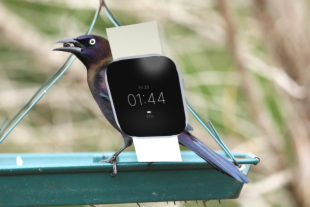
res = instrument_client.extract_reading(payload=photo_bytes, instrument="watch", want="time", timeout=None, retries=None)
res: 1:44
